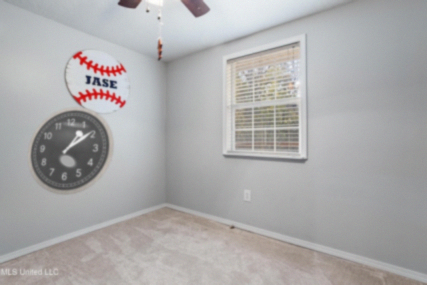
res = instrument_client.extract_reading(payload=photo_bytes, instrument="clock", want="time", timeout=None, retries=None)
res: 1:09
